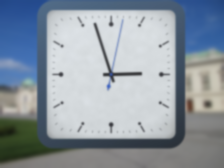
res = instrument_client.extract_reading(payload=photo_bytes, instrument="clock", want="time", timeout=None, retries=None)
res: 2:57:02
